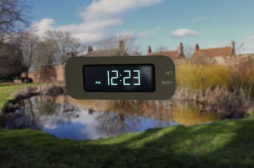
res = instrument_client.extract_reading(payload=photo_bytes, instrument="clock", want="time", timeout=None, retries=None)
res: 12:23
